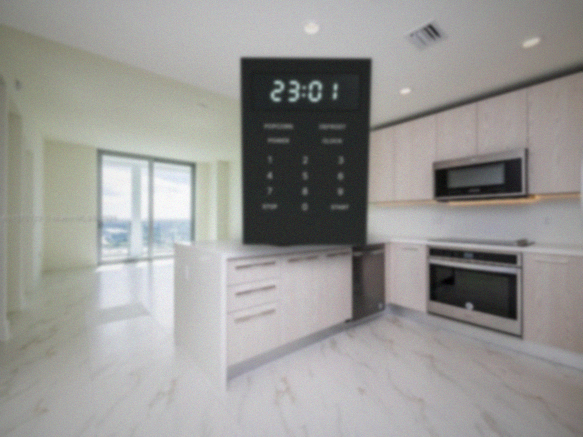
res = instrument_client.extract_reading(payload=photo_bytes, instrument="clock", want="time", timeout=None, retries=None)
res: 23:01
